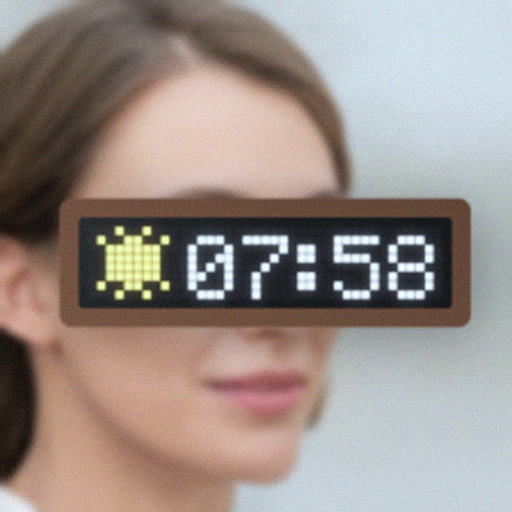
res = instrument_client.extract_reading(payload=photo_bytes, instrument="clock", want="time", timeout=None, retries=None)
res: 7:58
